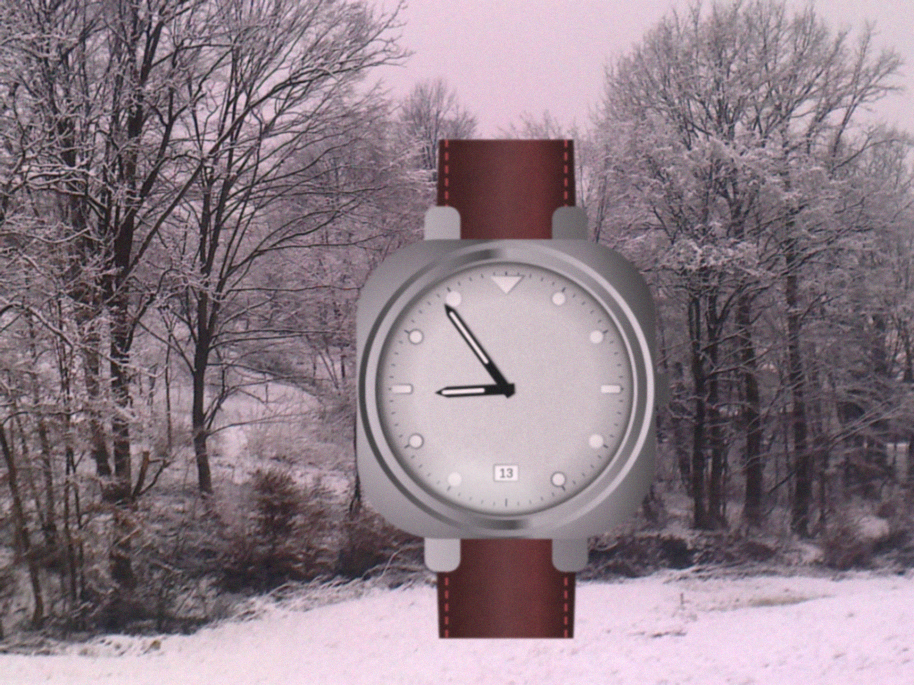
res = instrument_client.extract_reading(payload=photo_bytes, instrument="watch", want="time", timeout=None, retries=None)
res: 8:54
